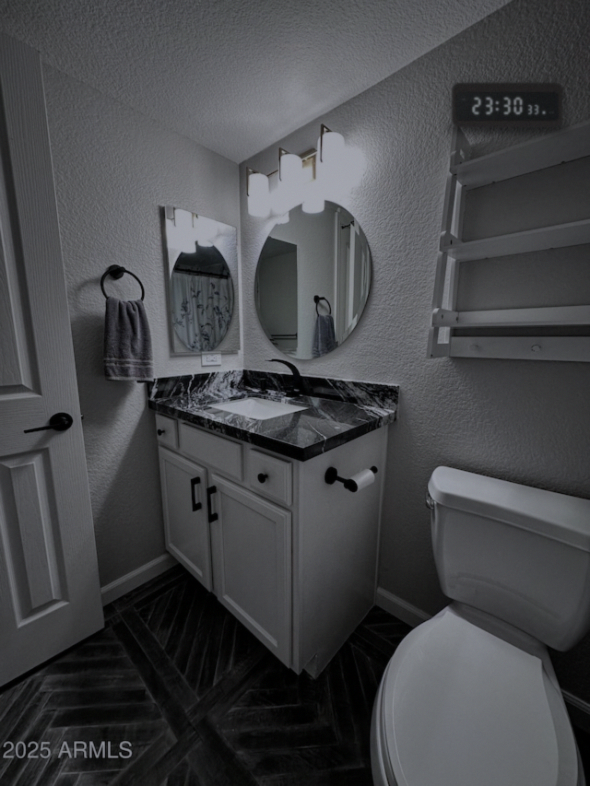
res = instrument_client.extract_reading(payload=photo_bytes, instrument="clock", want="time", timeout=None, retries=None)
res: 23:30
